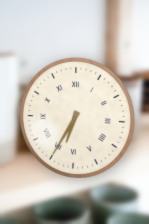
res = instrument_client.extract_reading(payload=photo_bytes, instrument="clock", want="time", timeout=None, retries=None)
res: 6:35
